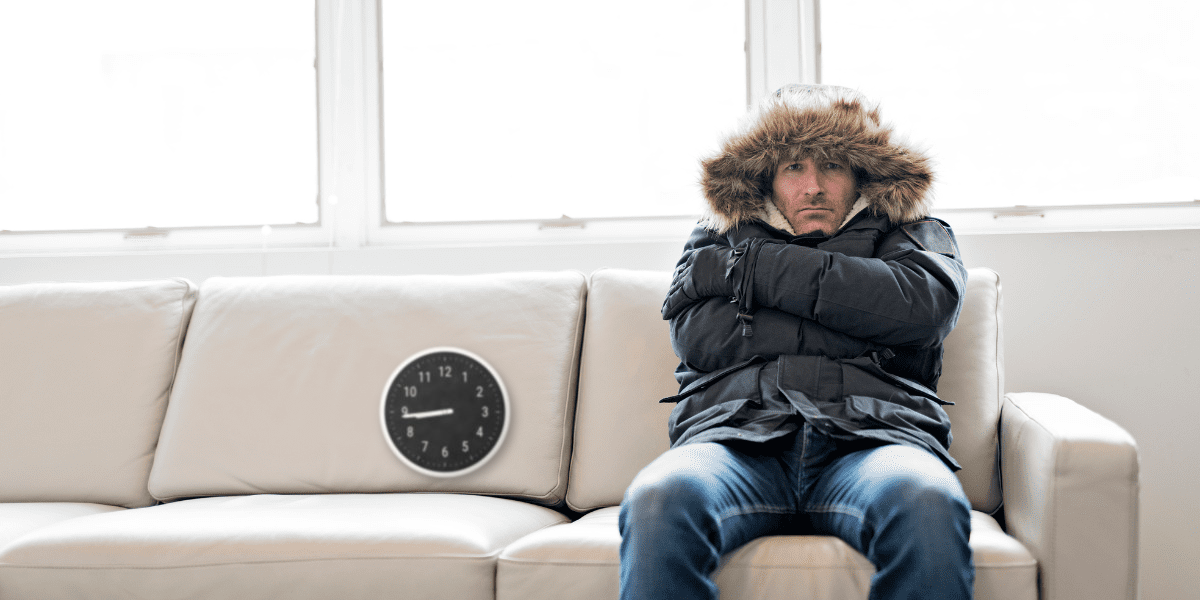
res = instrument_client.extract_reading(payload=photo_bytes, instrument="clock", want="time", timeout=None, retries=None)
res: 8:44
